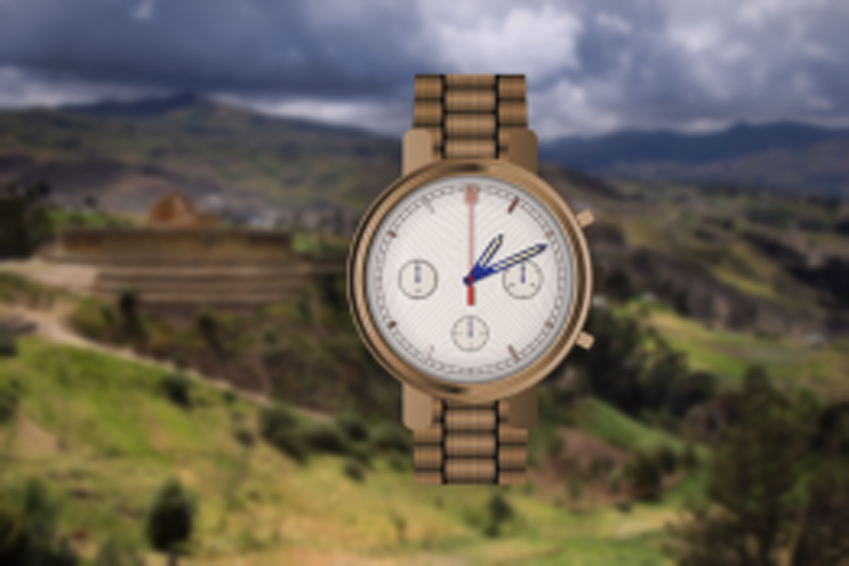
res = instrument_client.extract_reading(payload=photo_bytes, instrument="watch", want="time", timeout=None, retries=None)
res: 1:11
